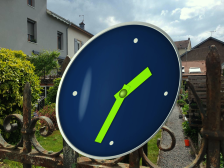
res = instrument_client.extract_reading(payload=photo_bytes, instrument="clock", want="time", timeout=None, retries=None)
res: 1:33
